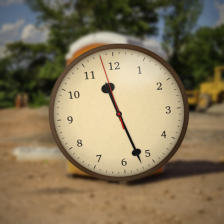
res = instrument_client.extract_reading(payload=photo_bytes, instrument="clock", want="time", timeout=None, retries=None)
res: 11:26:58
